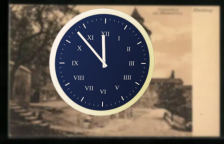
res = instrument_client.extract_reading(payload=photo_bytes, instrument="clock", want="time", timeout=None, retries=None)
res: 11:53
